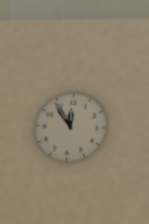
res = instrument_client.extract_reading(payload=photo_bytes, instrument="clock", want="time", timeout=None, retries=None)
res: 11:54
